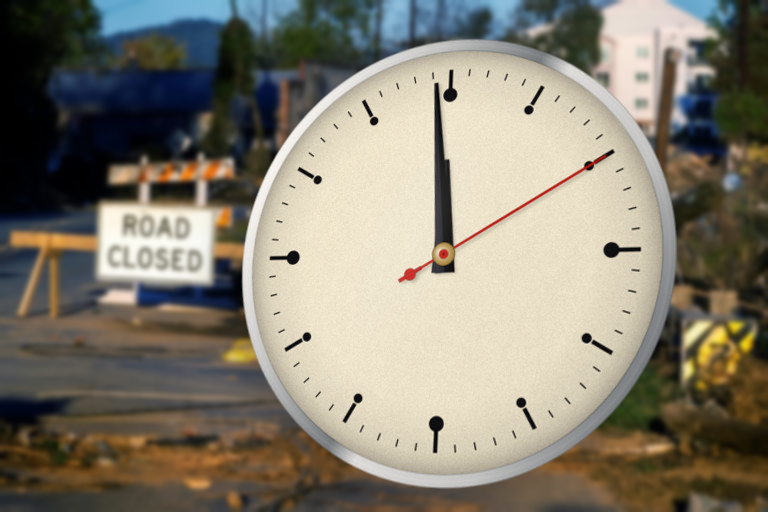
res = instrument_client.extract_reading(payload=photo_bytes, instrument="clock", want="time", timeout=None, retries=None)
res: 11:59:10
